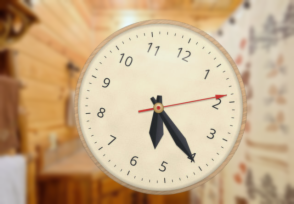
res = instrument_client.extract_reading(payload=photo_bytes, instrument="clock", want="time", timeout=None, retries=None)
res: 5:20:09
